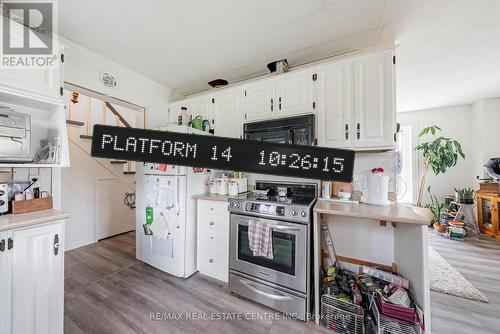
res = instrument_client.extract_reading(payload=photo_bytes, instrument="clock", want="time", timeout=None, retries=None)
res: 10:26:15
